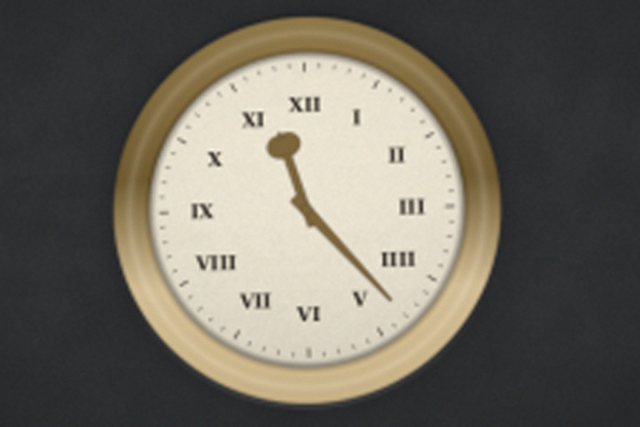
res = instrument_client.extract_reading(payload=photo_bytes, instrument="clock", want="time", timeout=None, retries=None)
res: 11:23
